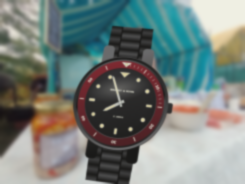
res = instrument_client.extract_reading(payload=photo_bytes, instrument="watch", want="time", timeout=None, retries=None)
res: 7:56
